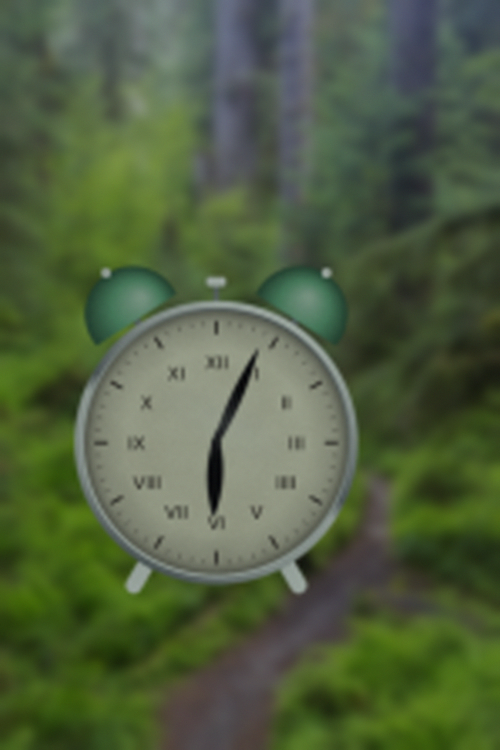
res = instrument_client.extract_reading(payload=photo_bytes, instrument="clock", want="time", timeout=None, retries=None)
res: 6:04
